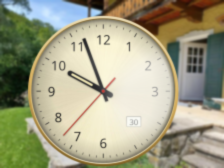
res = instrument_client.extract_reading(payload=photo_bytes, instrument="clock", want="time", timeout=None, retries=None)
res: 9:56:37
